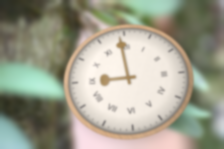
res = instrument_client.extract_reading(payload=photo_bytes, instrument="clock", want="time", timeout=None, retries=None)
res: 8:59
